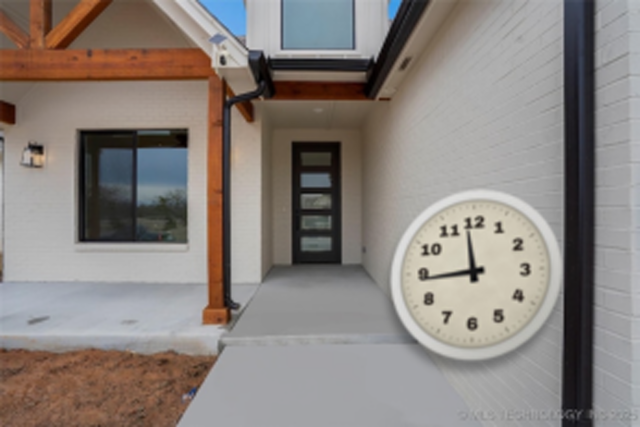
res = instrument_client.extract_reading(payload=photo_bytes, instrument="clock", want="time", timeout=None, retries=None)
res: 11:44
